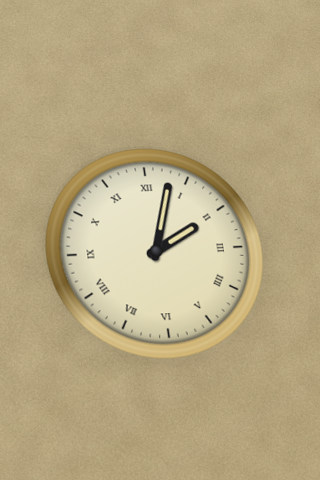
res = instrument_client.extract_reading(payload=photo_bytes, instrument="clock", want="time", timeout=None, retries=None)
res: 2:03
